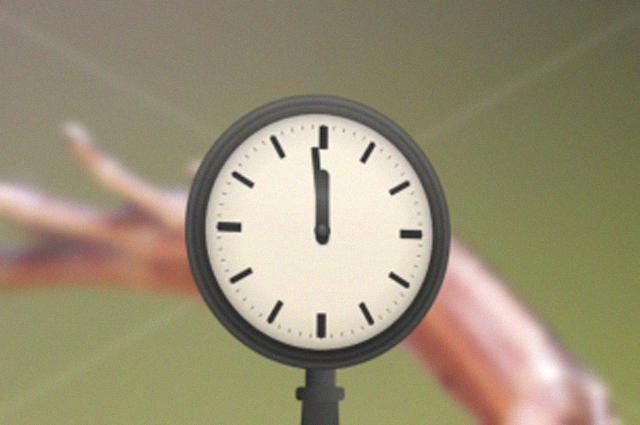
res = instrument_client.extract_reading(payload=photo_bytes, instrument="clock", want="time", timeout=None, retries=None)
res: 11:59
